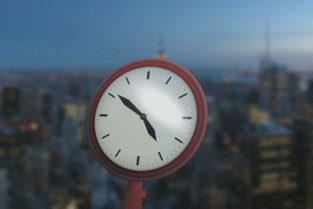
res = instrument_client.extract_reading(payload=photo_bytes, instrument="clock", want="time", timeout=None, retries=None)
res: 4:51
